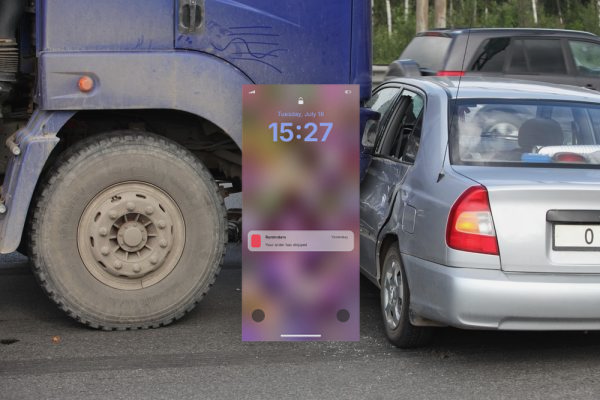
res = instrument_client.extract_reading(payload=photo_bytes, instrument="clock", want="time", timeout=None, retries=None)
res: 15:27
